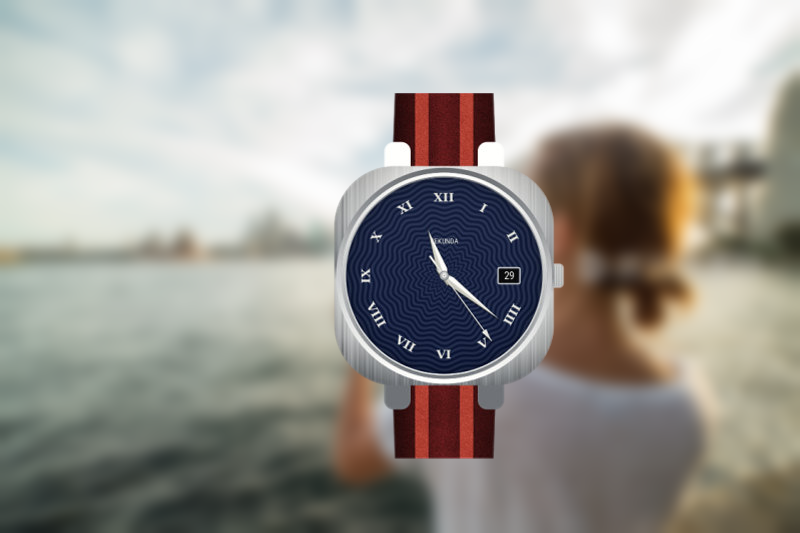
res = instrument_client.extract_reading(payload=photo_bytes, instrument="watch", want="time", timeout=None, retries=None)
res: 11:21:24
